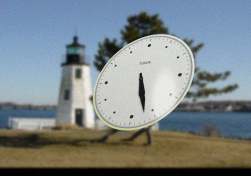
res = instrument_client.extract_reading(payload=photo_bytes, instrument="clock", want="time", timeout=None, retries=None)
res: 5:27
